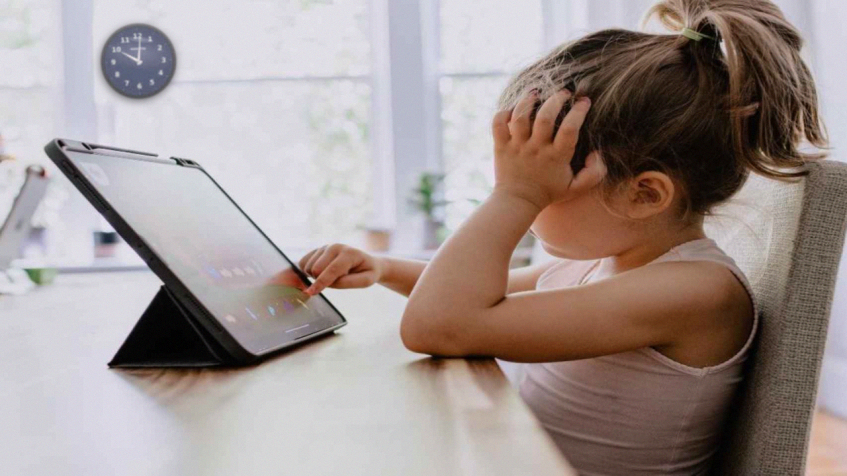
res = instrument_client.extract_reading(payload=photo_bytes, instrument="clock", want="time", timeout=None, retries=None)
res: 10:01
